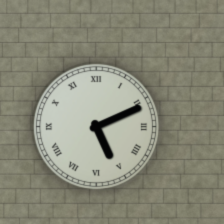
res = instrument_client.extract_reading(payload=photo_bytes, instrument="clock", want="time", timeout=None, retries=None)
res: 5:11
